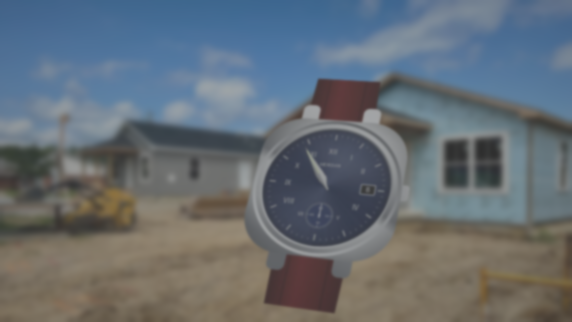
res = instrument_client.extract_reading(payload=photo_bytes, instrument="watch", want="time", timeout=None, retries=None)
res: 10:54
